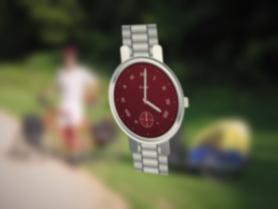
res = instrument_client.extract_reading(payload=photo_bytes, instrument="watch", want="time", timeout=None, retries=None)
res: 4:01
